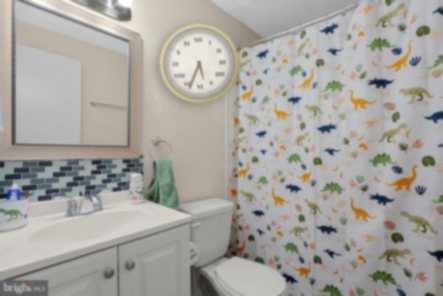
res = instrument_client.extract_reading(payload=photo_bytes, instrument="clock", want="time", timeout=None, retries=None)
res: 5:34
